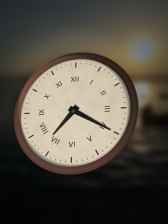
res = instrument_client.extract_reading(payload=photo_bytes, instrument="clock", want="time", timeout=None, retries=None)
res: 7:20
